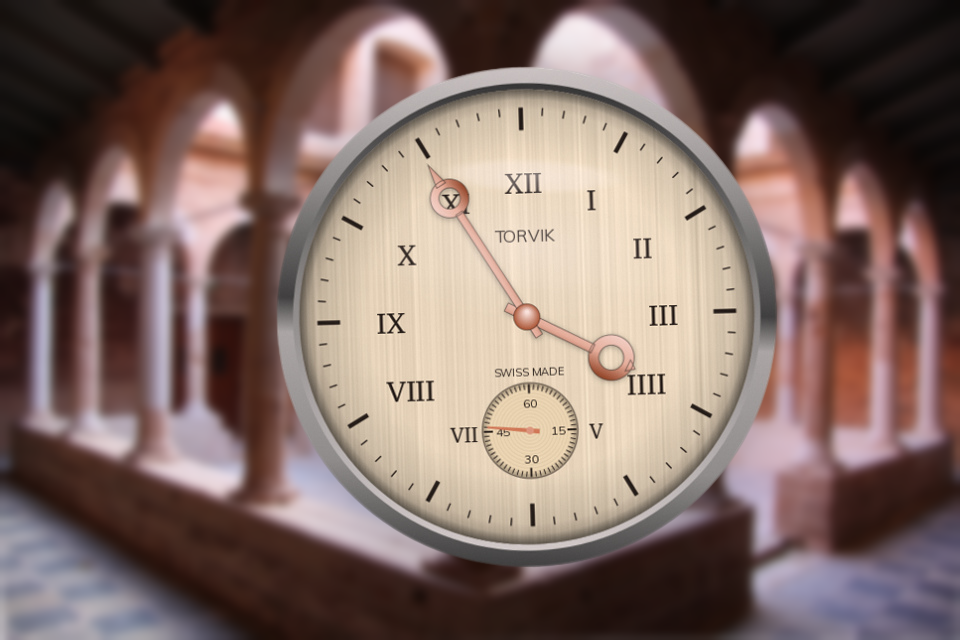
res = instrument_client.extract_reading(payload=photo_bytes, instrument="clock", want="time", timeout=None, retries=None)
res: 3:54:46
